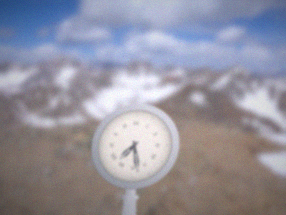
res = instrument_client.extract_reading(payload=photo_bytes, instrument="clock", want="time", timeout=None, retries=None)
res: 7:28
